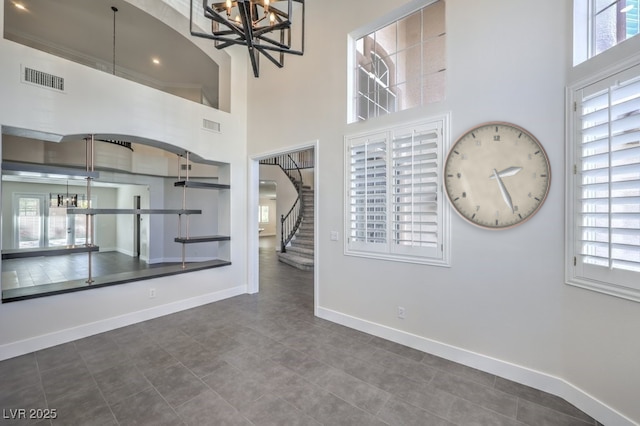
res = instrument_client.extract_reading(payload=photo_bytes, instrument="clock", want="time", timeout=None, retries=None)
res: 2:26
